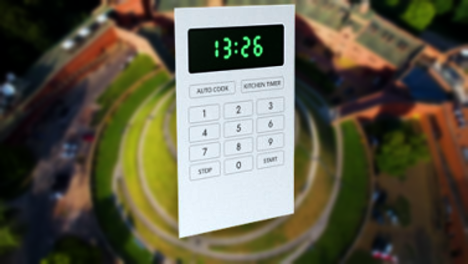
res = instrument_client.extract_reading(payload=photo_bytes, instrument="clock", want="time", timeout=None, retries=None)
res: 13:26
